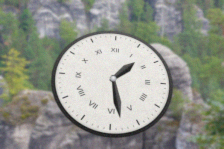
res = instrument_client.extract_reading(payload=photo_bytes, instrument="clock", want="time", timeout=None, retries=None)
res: 1:28
